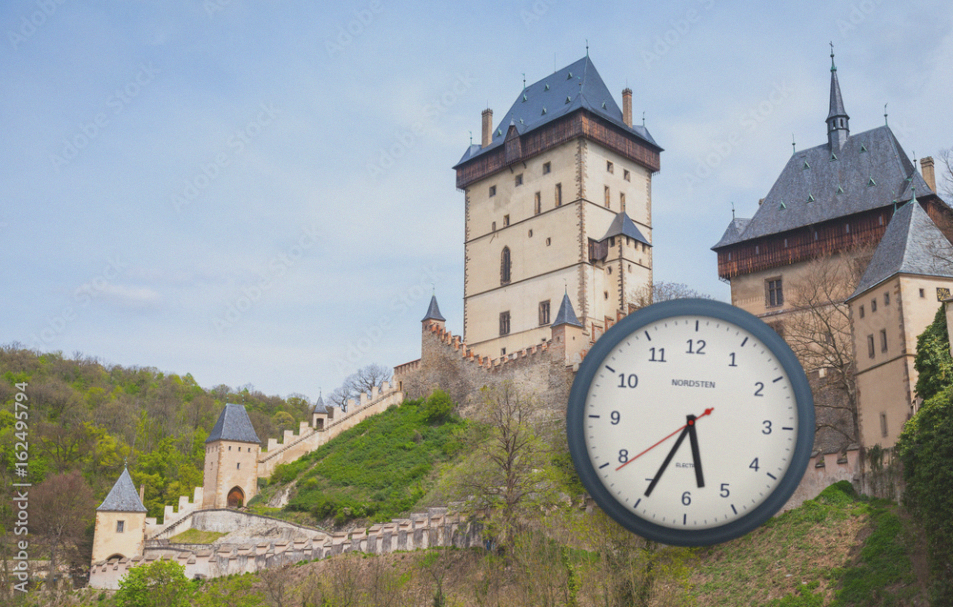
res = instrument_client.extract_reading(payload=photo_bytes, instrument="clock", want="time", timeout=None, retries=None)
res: 5:34:39
